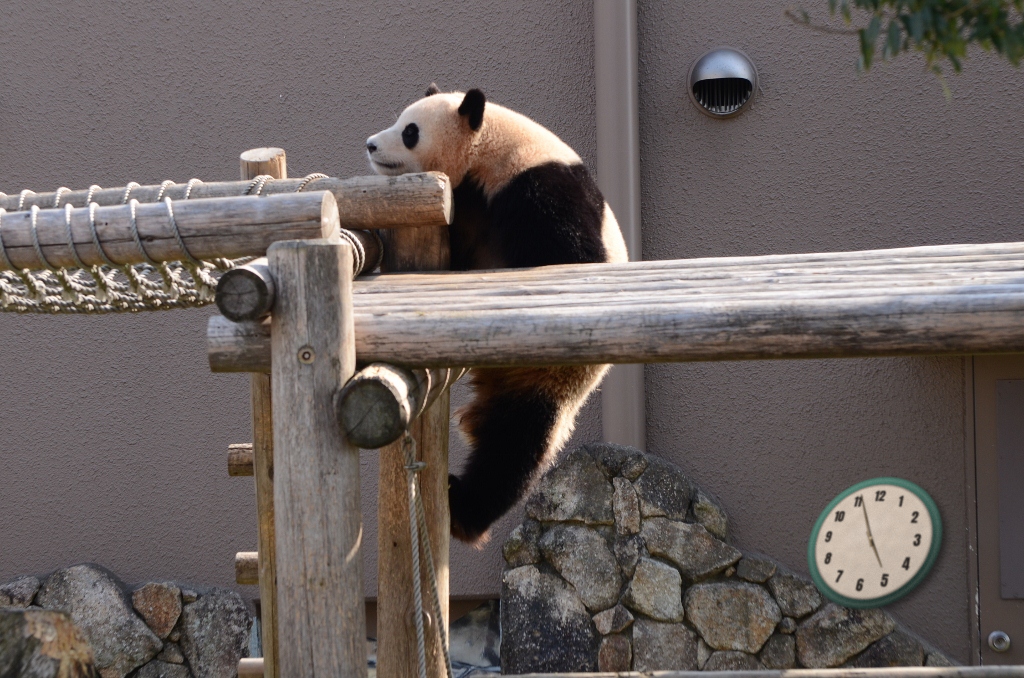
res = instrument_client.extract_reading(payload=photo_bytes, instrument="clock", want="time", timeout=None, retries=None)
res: 4:56
